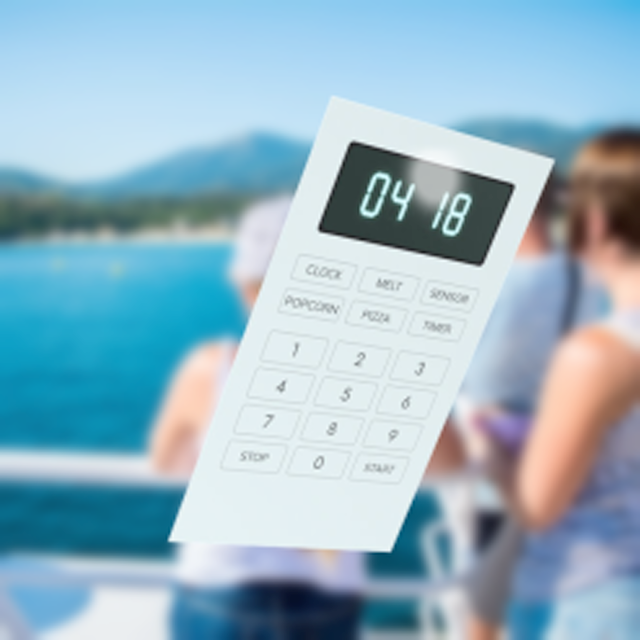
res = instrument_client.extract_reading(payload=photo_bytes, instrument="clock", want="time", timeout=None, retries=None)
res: 4:18
